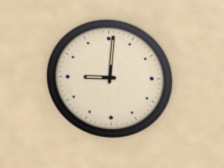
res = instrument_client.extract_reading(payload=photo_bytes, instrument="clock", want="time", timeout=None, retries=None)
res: 9:01
